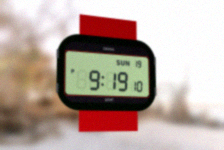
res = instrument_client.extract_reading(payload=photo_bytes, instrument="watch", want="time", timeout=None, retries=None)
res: 9:19:10
